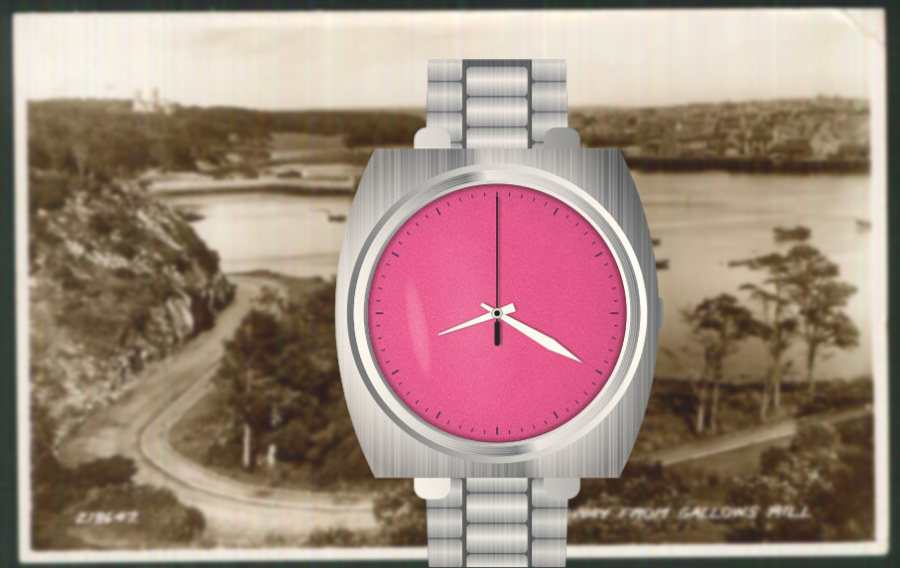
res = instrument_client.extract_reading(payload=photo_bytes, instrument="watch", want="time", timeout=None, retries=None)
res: 8:20:00
